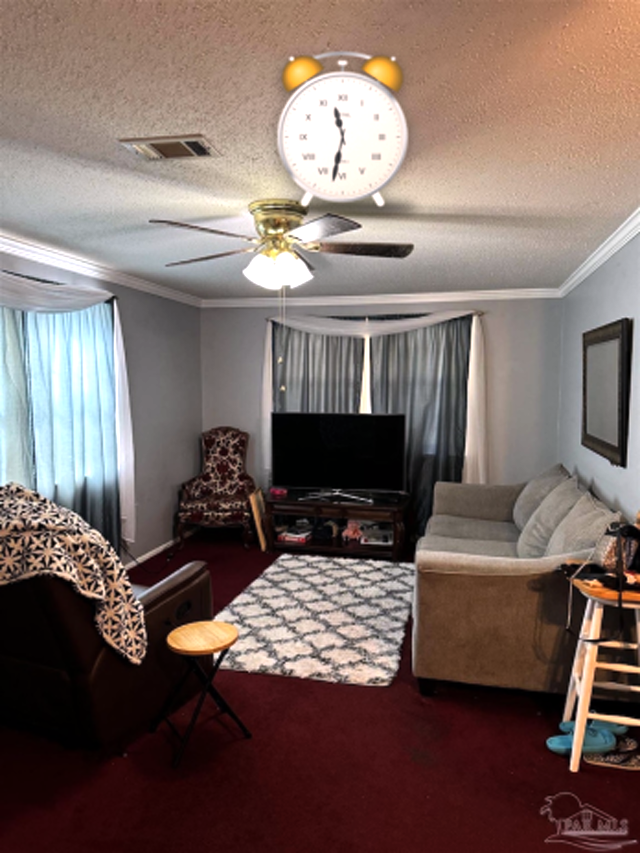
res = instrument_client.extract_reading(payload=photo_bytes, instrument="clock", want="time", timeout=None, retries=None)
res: 11:32
